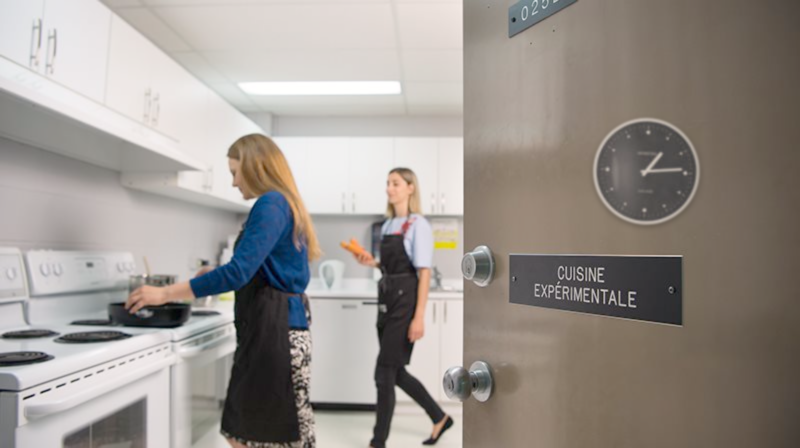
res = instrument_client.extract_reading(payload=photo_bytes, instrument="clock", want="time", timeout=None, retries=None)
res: 1:14
